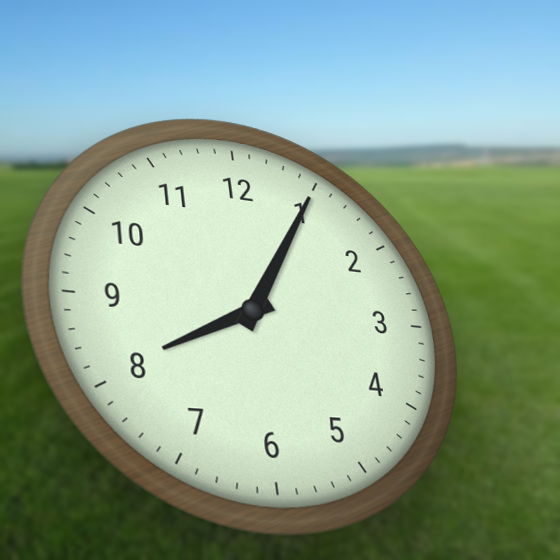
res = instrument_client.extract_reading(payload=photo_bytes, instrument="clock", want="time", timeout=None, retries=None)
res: 8:05
